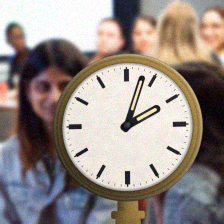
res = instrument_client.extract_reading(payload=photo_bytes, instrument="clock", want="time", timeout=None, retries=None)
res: 2:03
